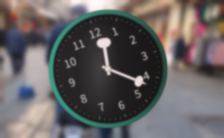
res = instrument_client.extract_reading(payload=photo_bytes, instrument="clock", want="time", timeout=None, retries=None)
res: 12:22
